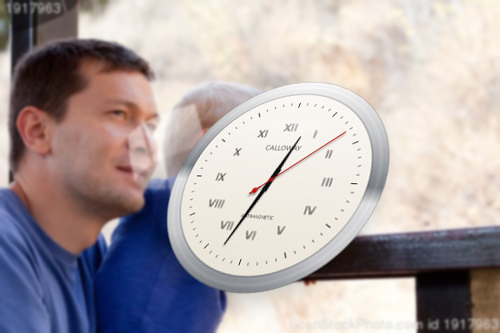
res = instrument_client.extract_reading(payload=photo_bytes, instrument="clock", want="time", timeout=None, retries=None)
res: 12:33:08
